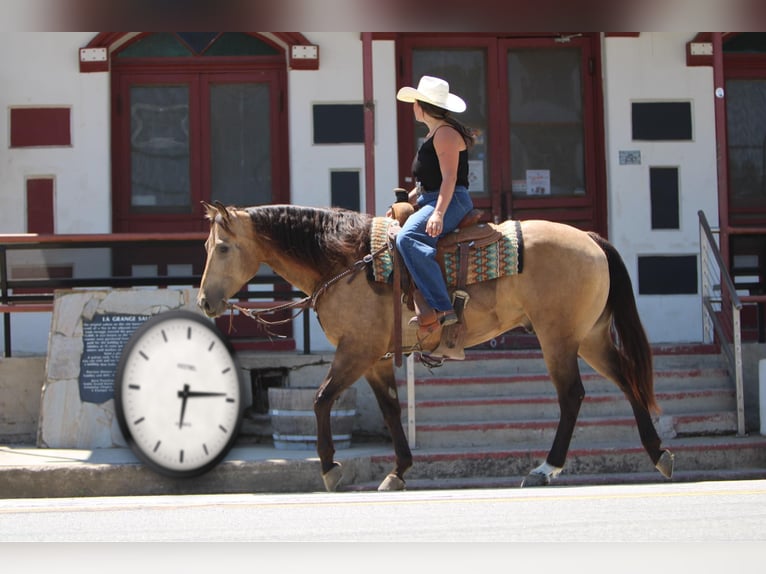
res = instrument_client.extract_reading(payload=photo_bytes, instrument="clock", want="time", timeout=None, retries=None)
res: 6:14
